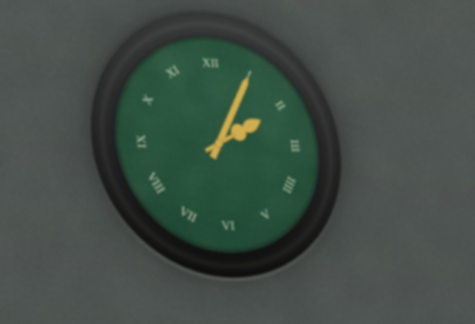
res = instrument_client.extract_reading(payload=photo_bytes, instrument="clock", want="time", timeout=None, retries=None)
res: 2:05
